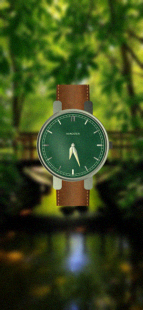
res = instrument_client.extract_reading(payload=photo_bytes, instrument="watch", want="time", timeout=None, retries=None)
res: 6:27
